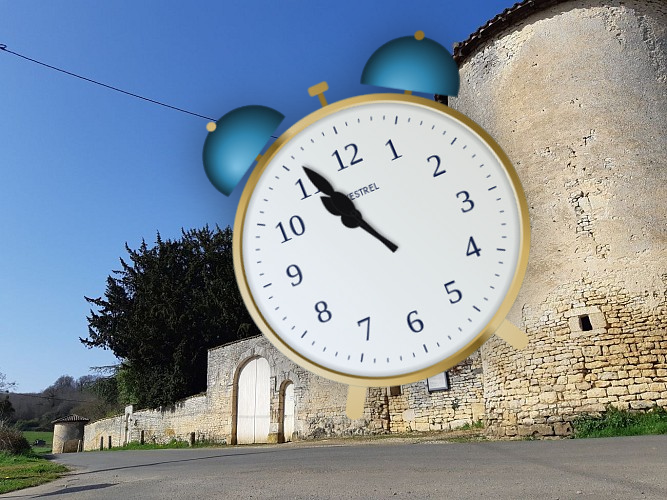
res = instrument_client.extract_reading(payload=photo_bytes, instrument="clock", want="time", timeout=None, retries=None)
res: 10:56
